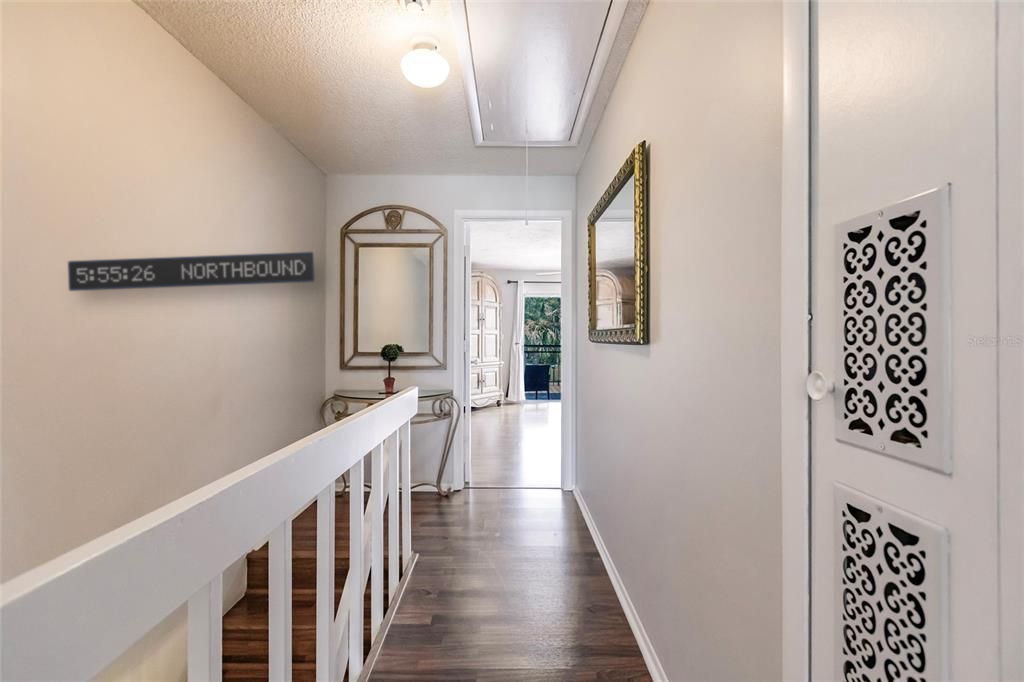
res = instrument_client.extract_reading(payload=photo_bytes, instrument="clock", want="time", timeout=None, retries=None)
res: 5:55:26
